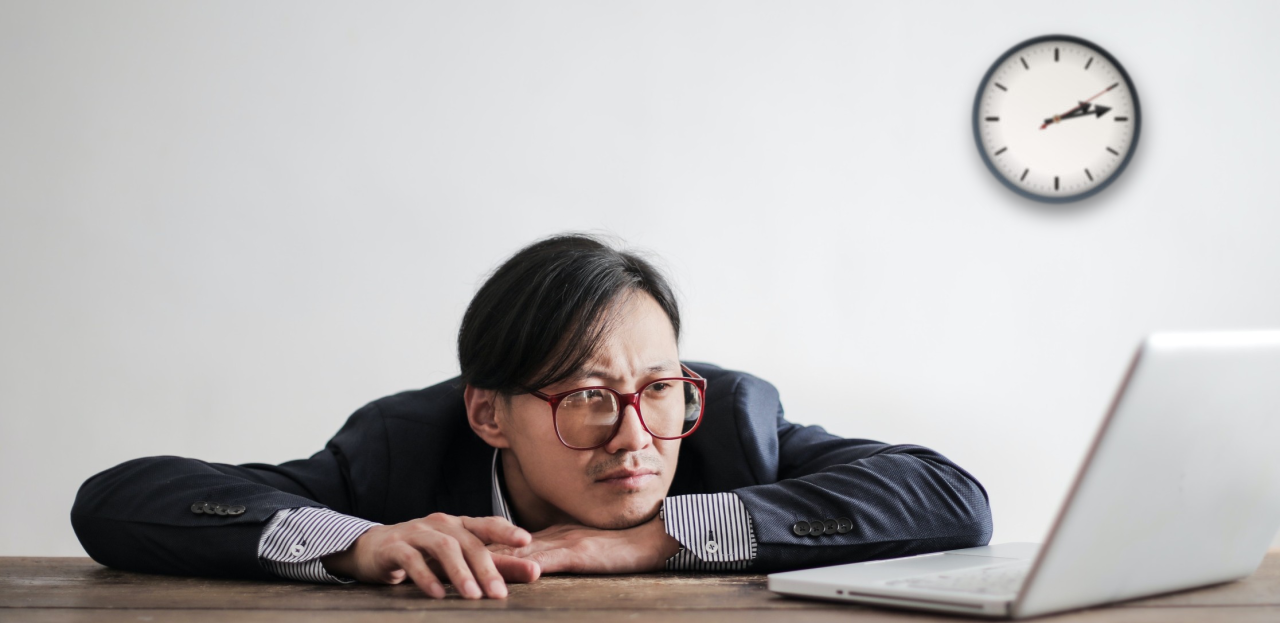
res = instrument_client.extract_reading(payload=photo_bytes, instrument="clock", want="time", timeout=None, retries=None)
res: 2:13:10
